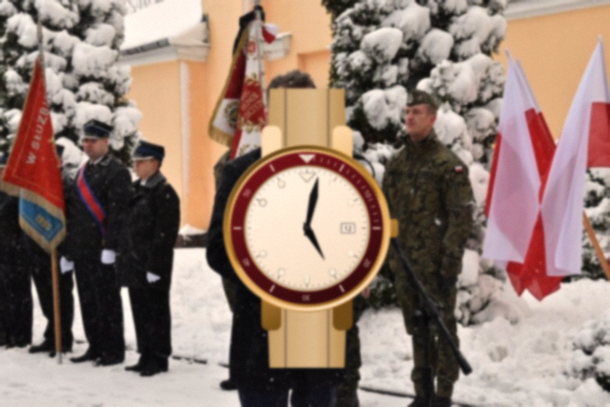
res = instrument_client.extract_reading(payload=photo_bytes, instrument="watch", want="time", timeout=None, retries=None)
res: 5:02
